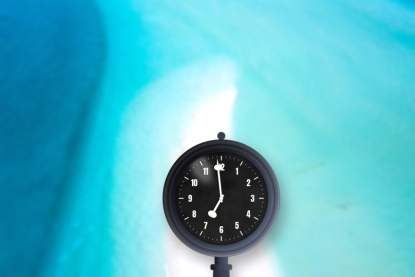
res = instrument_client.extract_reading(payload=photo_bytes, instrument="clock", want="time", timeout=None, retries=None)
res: 6:59
